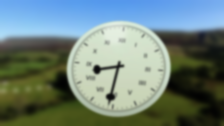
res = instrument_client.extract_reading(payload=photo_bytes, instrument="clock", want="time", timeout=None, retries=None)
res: 8:31
